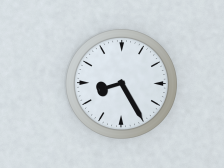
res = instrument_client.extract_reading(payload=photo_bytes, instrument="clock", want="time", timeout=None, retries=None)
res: 8:25
